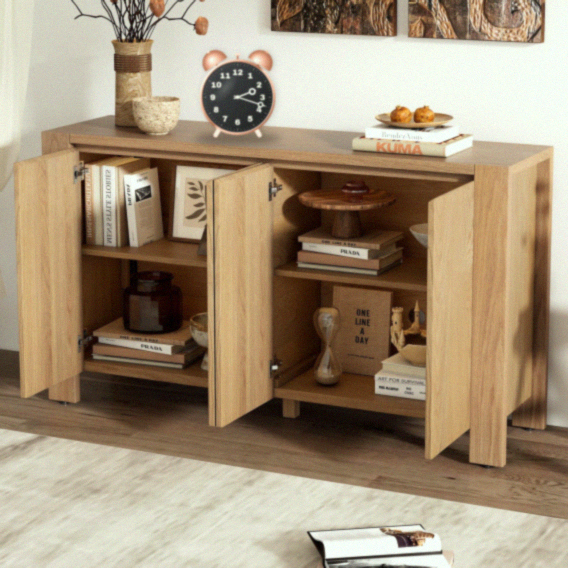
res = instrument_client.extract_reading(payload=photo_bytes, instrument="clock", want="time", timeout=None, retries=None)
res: 2:18
